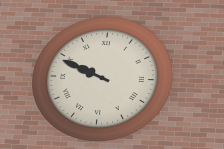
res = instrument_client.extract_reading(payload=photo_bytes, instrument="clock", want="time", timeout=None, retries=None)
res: 9:49
